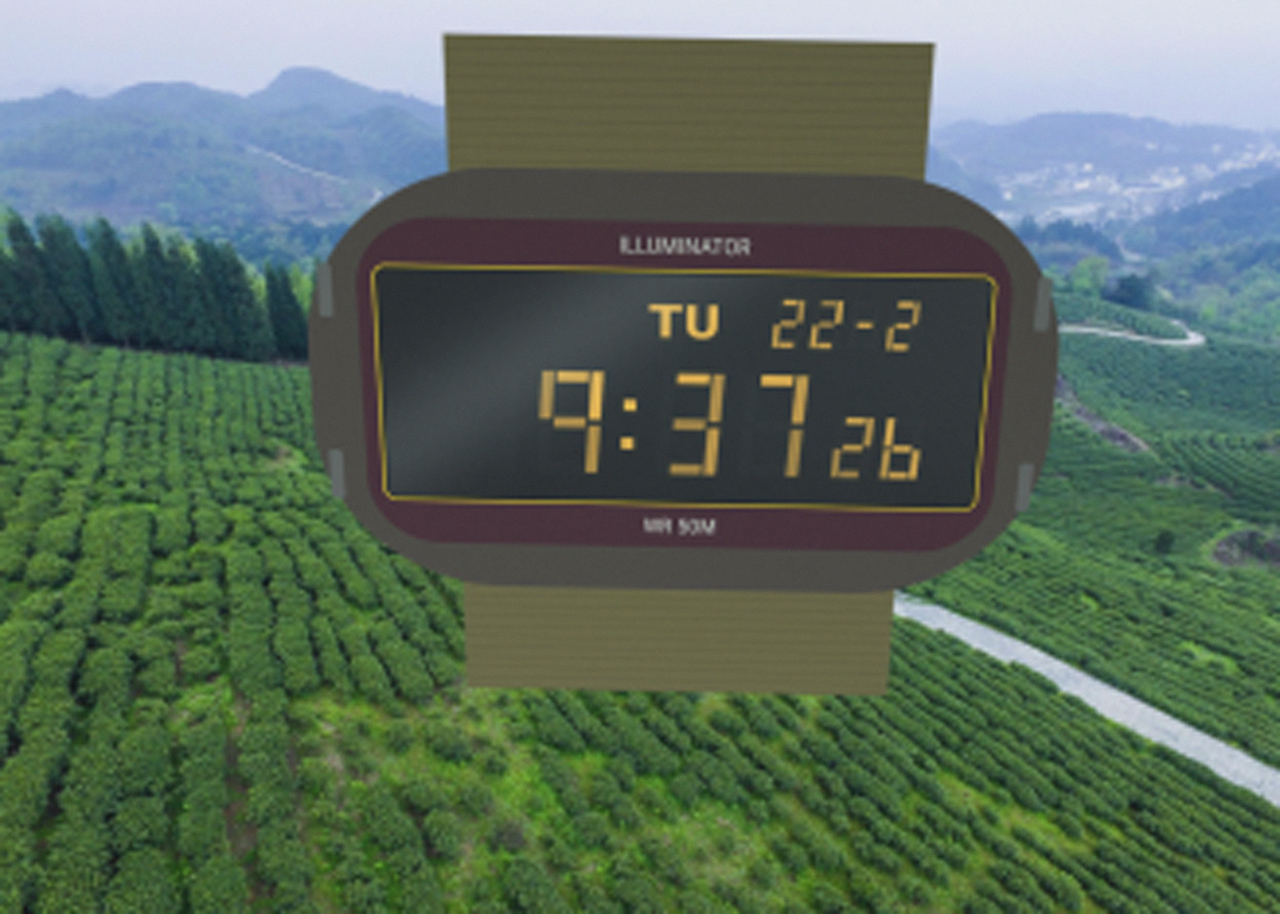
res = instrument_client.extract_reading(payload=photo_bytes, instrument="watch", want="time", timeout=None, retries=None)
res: 9:37:26
